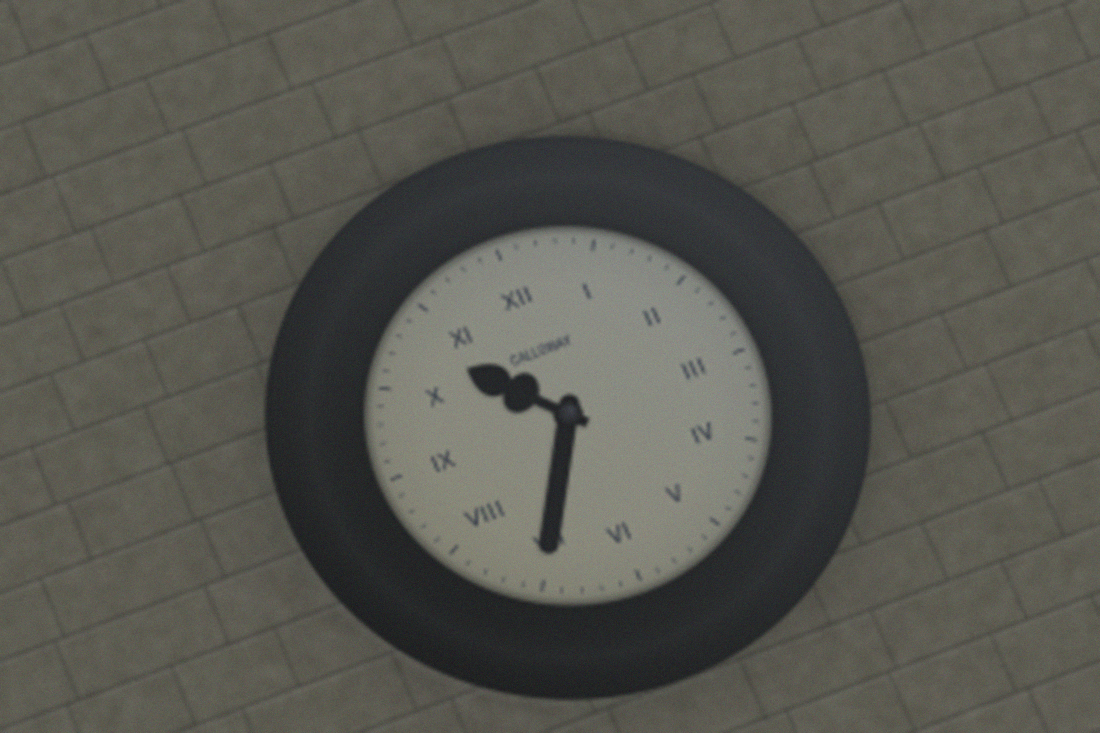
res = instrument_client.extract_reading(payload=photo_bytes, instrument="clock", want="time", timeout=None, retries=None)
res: 10:35
